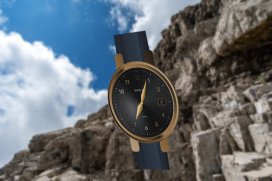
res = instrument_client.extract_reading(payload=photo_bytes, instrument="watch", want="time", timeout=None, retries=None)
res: 7:04
